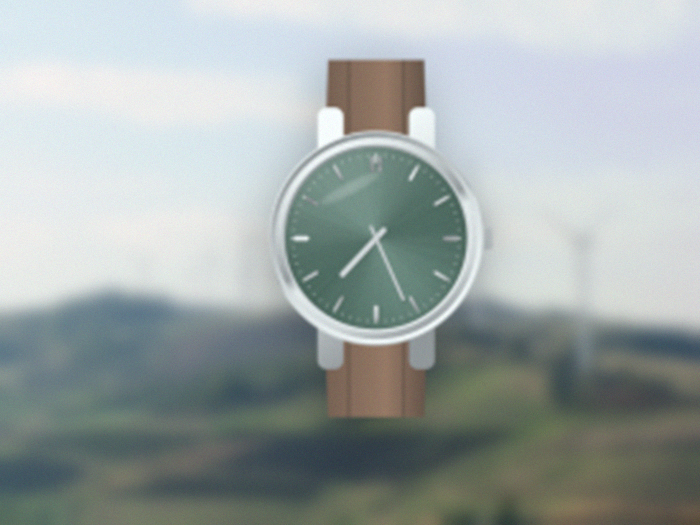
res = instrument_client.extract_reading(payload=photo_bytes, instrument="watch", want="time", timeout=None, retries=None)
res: 7:26
